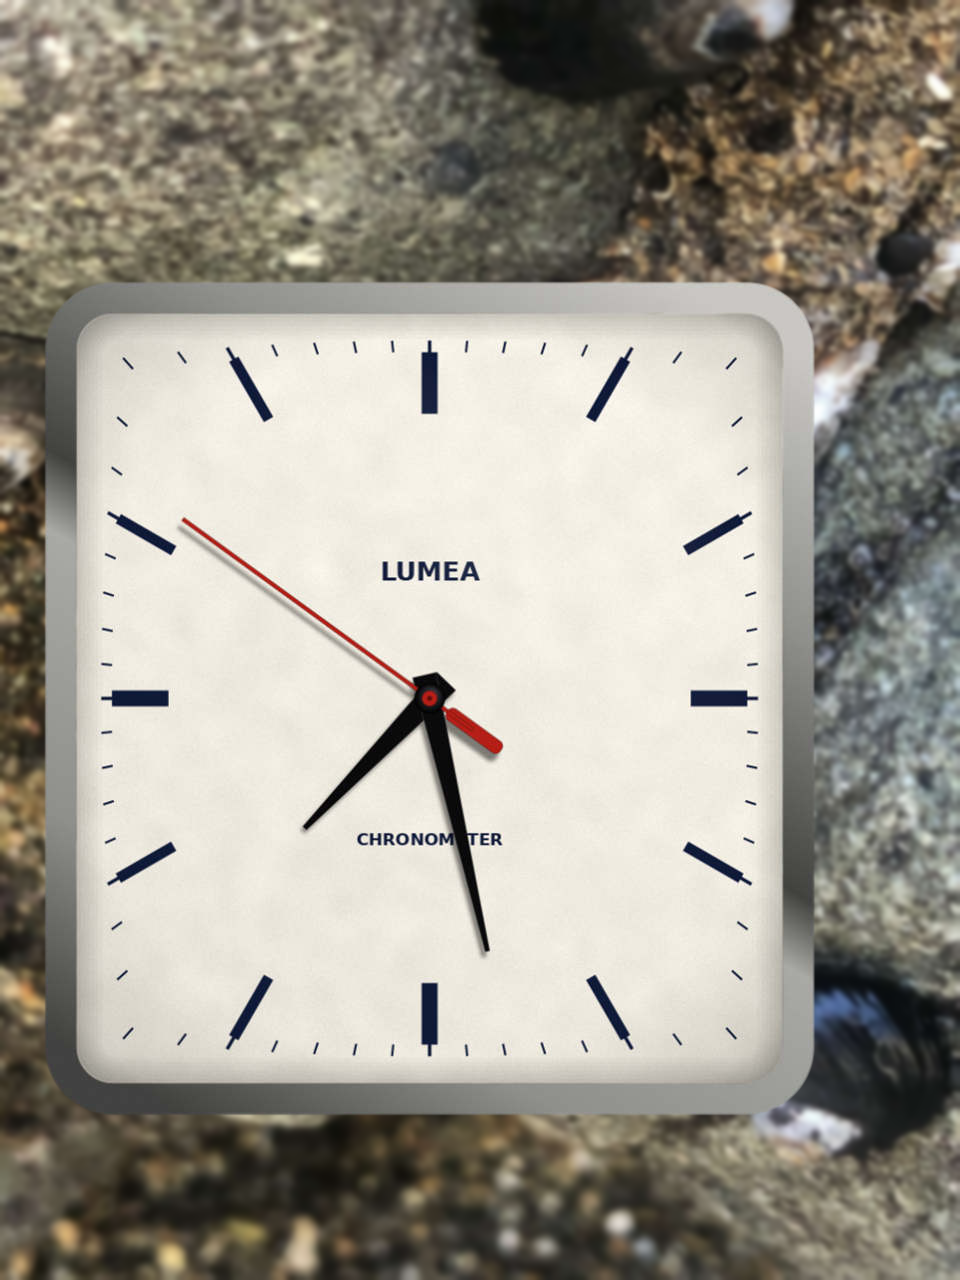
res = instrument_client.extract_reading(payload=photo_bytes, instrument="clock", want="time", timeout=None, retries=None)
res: 7:27:51
